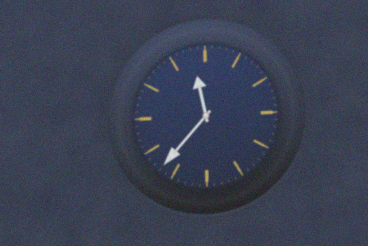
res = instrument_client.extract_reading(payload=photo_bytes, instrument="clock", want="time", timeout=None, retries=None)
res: 11:37
